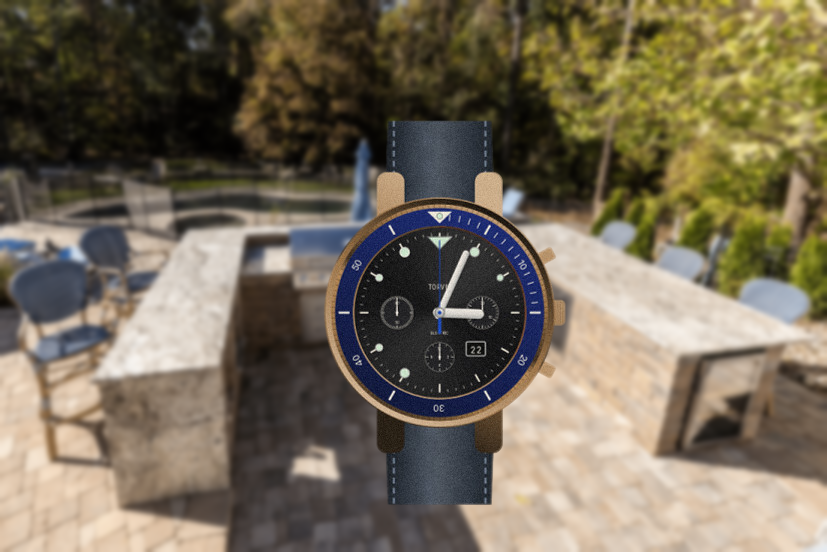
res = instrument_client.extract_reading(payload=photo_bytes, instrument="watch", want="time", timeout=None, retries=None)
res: 3:04
